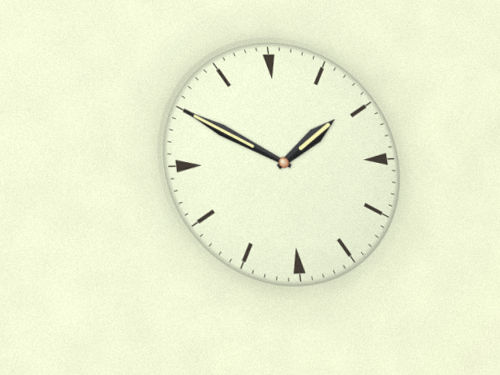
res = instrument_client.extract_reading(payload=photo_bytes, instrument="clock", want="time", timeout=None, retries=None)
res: 1:50
